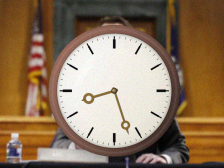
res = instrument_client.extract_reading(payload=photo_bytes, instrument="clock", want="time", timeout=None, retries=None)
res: 8:27
